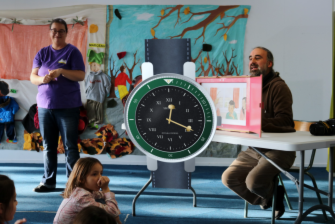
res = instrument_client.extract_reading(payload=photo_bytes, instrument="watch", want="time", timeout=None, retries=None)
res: 12:19
